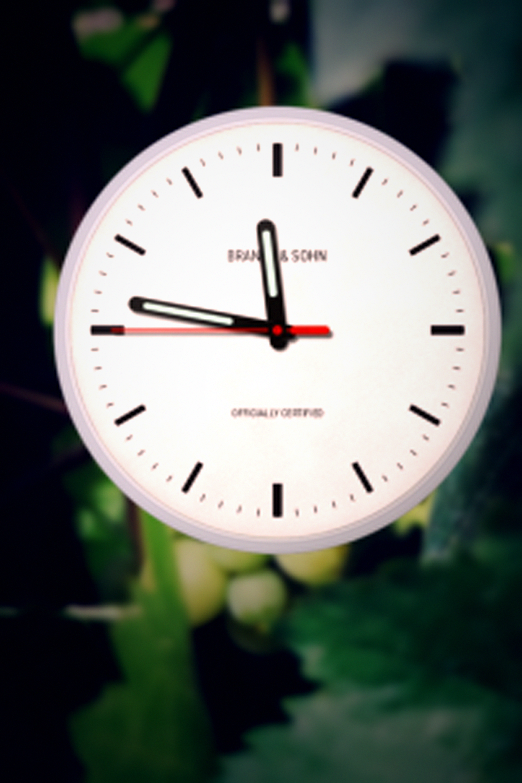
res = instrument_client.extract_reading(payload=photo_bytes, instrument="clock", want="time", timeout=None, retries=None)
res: 11:46:45
